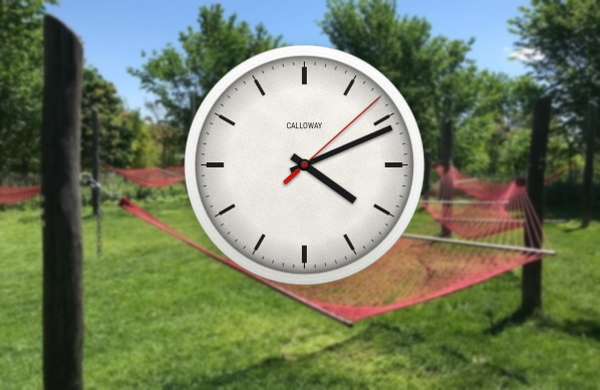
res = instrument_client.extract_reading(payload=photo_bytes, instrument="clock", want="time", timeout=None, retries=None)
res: 4:11:08
